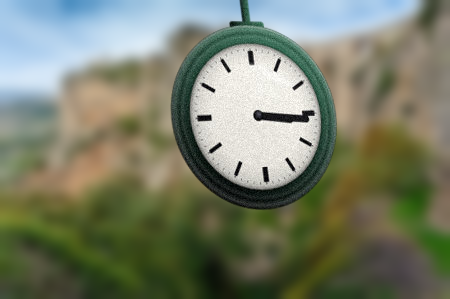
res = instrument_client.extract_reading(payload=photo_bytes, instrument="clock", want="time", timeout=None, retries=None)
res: 3:16
